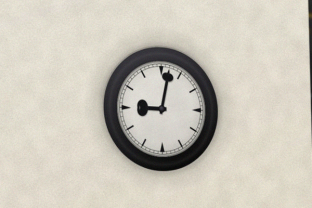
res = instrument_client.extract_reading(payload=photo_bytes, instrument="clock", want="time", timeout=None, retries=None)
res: 9:02
